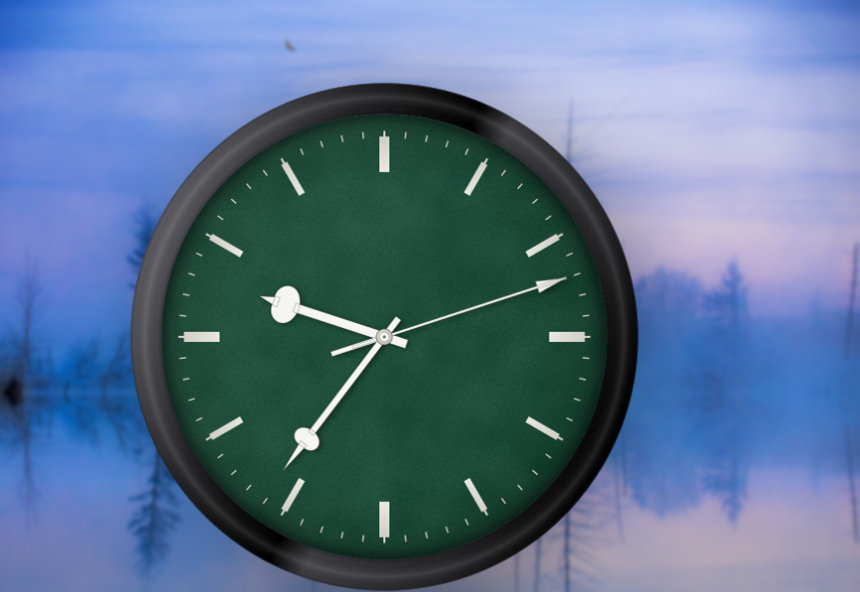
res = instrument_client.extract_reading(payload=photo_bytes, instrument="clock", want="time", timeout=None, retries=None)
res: 9:36:12
